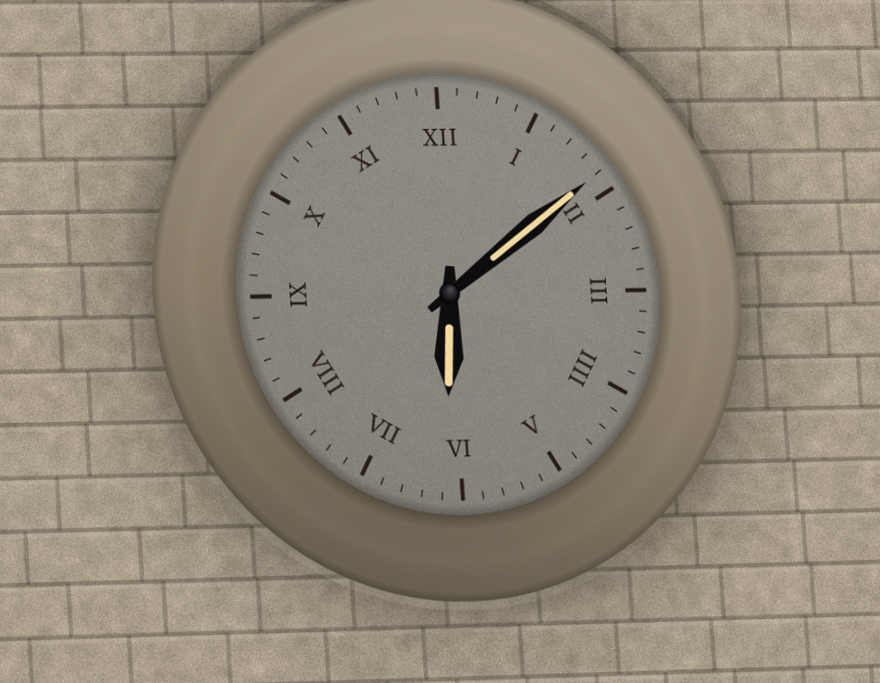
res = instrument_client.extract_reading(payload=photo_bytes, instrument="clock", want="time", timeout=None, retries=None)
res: 6:09
